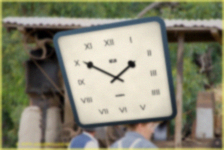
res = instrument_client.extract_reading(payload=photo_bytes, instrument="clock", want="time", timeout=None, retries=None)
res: 1:51
